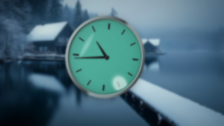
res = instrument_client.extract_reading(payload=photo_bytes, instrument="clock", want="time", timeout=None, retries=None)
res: 10:44
